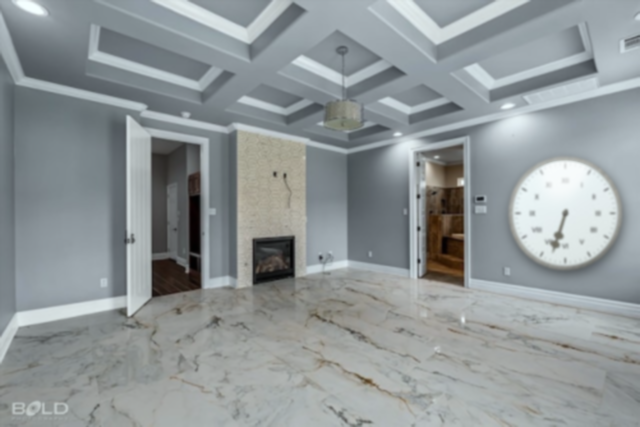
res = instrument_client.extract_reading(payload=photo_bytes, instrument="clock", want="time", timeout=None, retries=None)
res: 6:33
